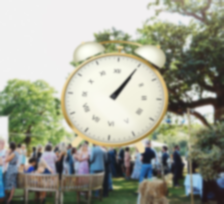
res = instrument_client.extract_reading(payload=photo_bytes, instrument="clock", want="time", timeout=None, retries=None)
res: 1:05
